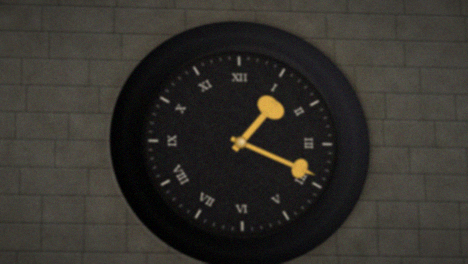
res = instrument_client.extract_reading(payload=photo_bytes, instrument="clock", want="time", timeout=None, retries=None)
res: 1:19
